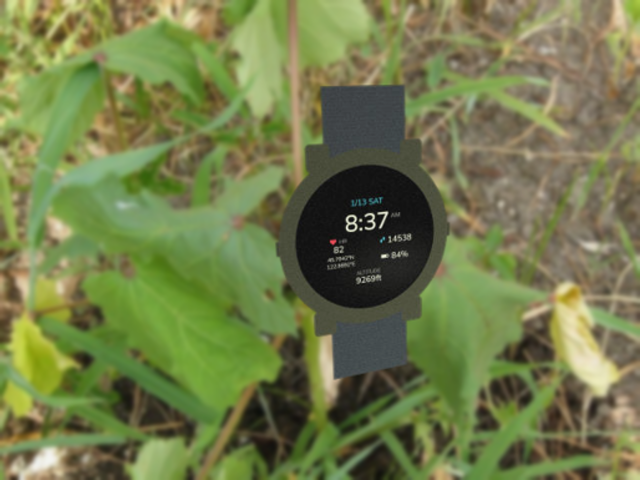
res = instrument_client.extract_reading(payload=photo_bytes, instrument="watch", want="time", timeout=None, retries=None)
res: 8:37
